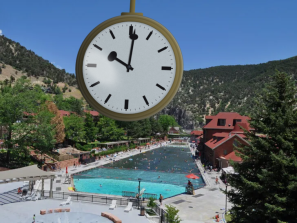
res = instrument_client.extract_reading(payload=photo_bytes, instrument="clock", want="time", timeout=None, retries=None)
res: 10:01
